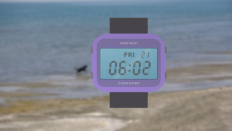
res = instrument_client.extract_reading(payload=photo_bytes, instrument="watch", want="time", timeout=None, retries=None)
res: 6:02
